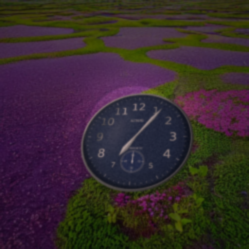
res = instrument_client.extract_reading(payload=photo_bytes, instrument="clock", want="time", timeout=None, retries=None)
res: 7:06
